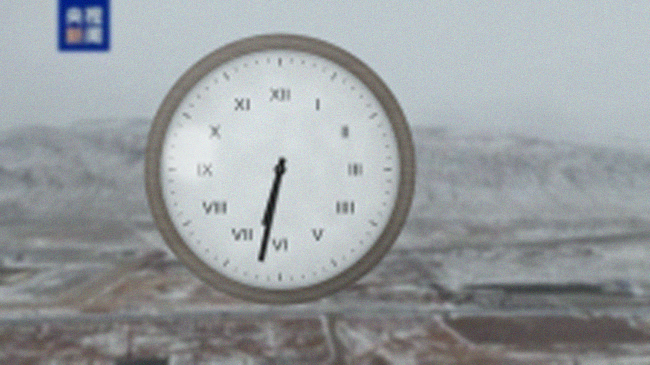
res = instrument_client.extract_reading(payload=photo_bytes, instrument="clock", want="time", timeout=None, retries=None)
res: 6:32
